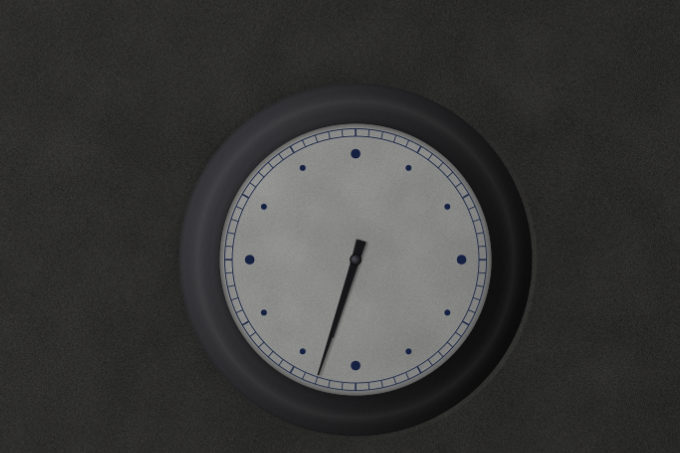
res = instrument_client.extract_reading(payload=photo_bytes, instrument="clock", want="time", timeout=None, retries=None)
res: 6:33
